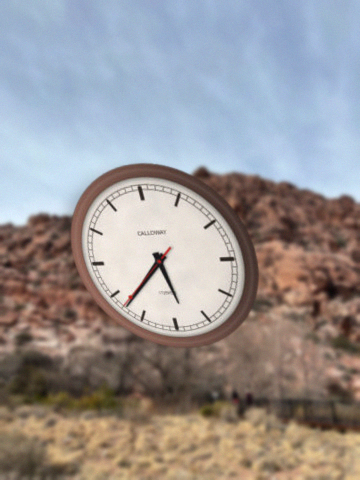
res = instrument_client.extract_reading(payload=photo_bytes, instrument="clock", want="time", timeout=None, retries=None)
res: 5:37:38
